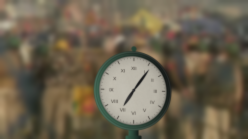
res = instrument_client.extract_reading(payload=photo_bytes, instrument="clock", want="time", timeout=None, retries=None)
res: 7:06
